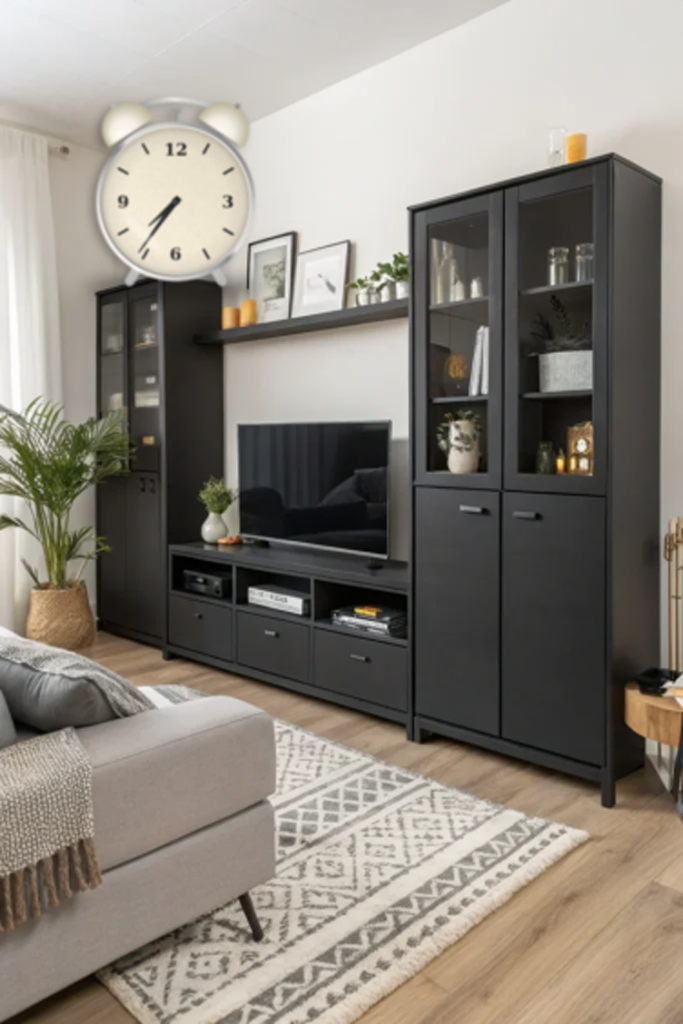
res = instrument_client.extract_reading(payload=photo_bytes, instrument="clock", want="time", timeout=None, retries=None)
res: 7:36
